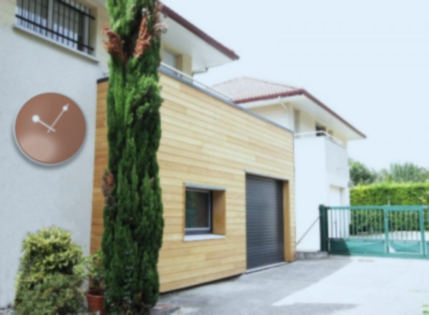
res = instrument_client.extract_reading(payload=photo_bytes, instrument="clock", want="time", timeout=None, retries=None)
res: 10:06
